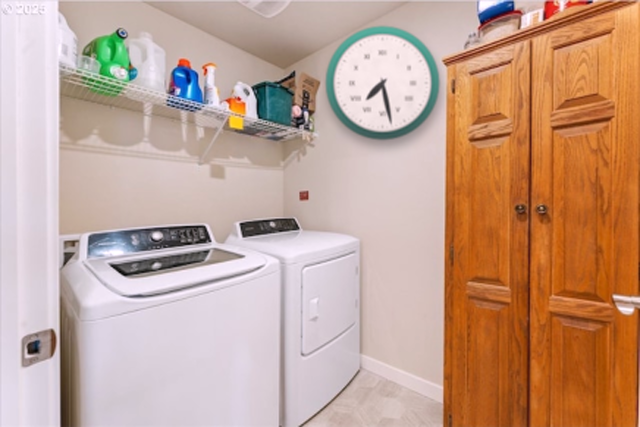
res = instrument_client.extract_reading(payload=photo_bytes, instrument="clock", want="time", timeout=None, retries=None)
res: 7:28
